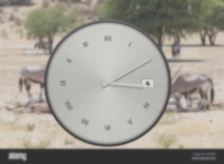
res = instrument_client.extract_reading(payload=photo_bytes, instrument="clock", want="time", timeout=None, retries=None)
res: 3:10
